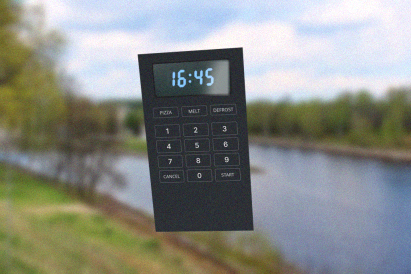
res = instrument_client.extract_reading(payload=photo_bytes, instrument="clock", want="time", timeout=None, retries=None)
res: 16:45
